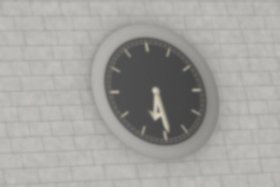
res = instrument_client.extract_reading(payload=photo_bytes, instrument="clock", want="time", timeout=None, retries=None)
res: 6:29
